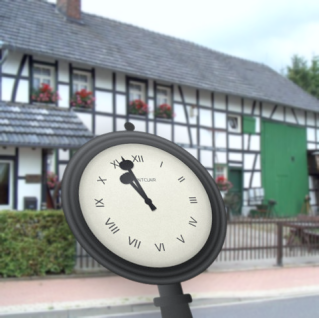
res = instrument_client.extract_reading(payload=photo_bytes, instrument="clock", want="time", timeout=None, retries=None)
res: 10:57
